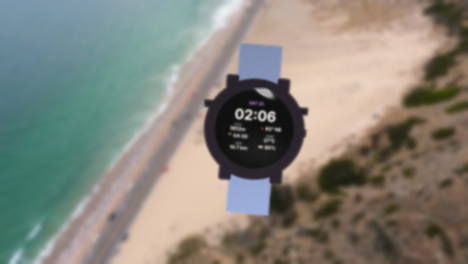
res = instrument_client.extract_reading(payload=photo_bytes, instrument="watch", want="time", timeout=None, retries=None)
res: 2:06
